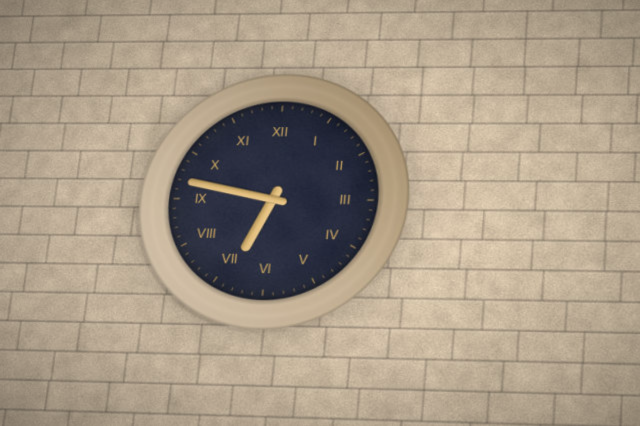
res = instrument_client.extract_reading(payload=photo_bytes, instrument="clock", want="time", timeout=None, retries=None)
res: 6:47
